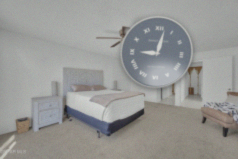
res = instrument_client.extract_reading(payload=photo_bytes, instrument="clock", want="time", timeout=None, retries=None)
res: 9:02
